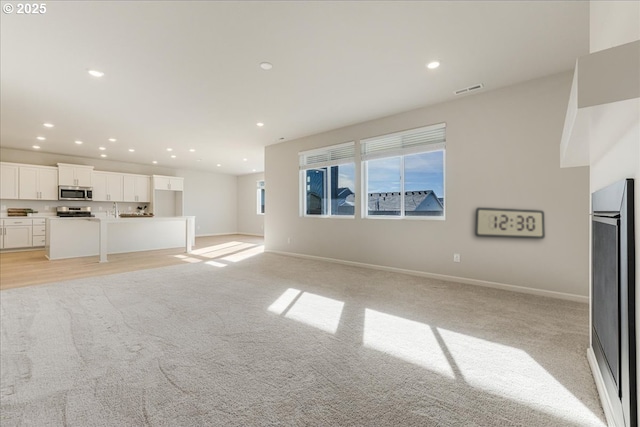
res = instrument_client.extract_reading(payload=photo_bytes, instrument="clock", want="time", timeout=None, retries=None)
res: 12:30
